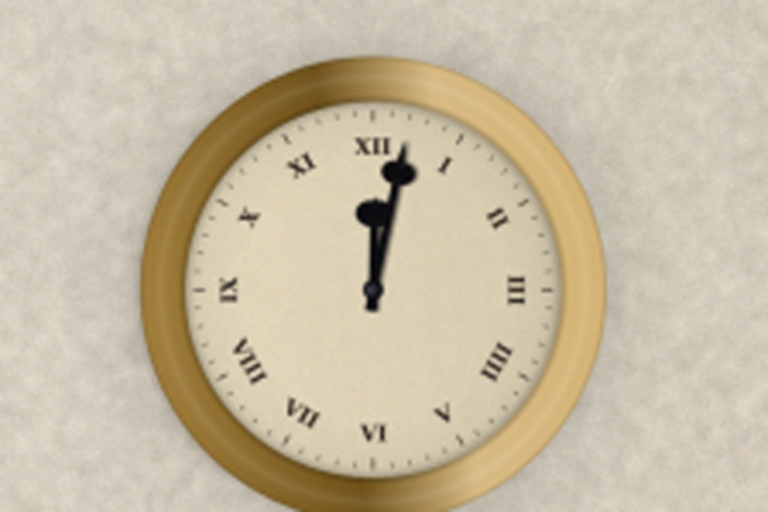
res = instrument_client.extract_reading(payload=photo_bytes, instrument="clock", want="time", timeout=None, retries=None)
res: 12:02
